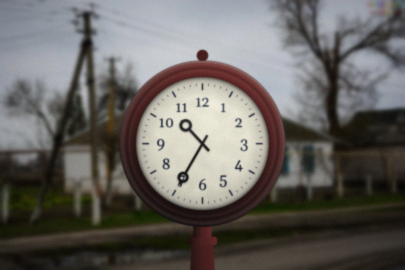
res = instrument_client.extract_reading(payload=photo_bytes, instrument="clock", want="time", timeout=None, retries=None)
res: 10:35
